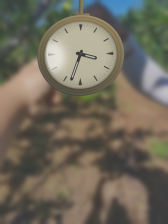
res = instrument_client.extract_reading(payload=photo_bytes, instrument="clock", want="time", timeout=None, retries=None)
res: 3:33
